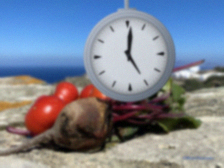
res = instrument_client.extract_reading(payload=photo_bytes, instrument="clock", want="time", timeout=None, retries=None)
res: 5:01
